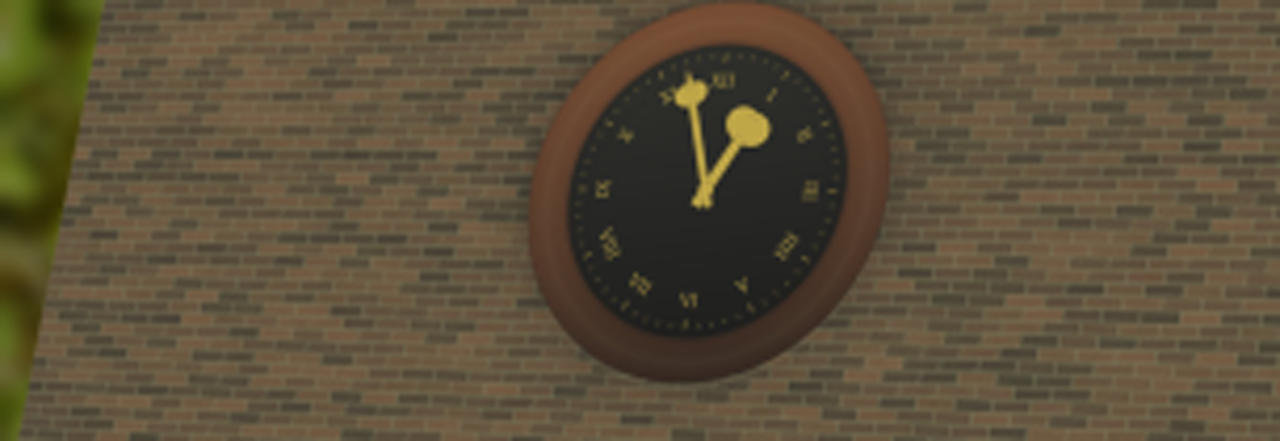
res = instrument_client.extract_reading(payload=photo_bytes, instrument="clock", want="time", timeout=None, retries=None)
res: 12:57
